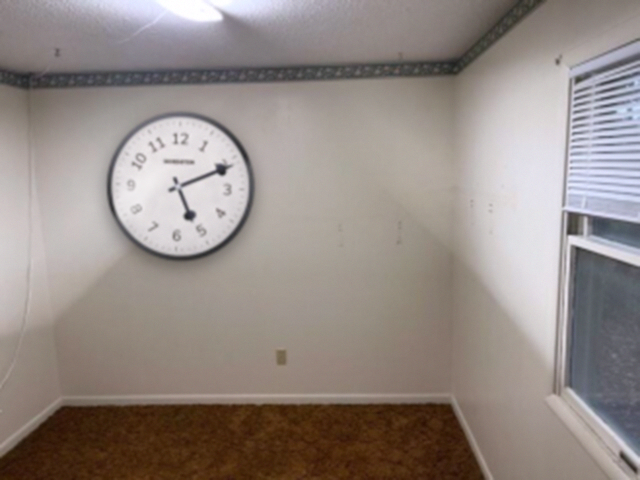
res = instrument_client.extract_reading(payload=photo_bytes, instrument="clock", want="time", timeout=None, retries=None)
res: 5:11
